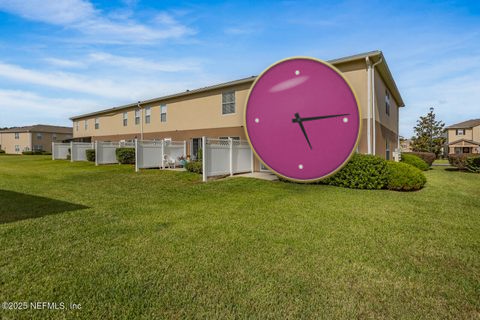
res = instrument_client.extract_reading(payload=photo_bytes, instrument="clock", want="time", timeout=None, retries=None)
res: 5:14
